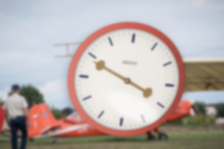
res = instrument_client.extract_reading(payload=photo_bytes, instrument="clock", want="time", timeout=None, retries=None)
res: 3:49
